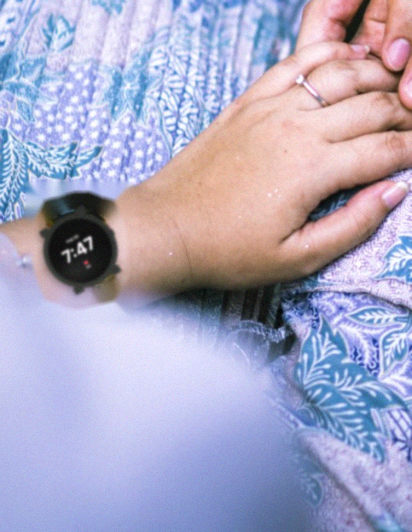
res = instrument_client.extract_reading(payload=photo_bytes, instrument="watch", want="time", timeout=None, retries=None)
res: 7:47
